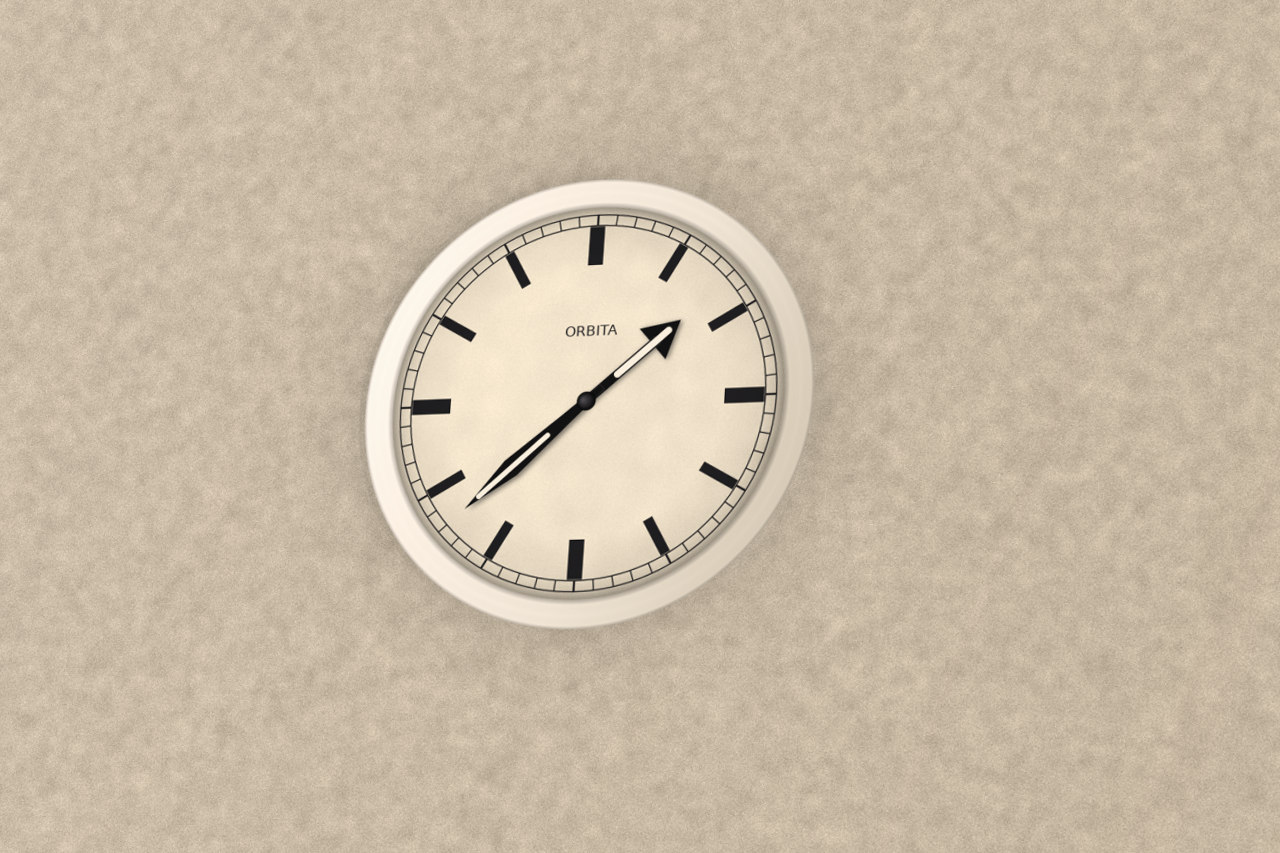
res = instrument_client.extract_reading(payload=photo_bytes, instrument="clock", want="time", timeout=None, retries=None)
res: 1:38
